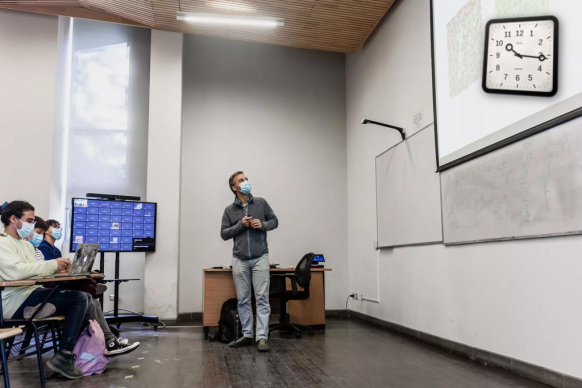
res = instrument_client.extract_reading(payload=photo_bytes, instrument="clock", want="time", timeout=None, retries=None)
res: 10:16
